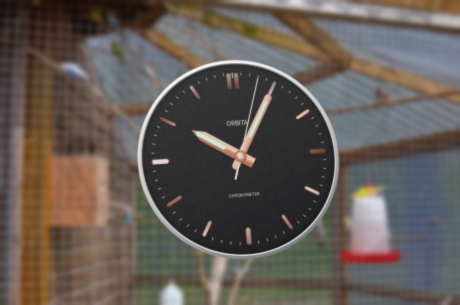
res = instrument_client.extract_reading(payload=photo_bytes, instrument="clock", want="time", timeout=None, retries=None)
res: 10:05:03
